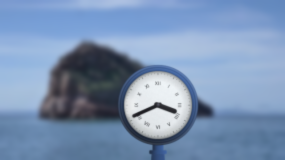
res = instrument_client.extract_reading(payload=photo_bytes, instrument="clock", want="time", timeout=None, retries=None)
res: 3:41
